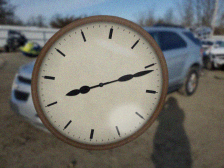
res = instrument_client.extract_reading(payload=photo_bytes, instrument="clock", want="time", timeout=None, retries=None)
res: 8:11
